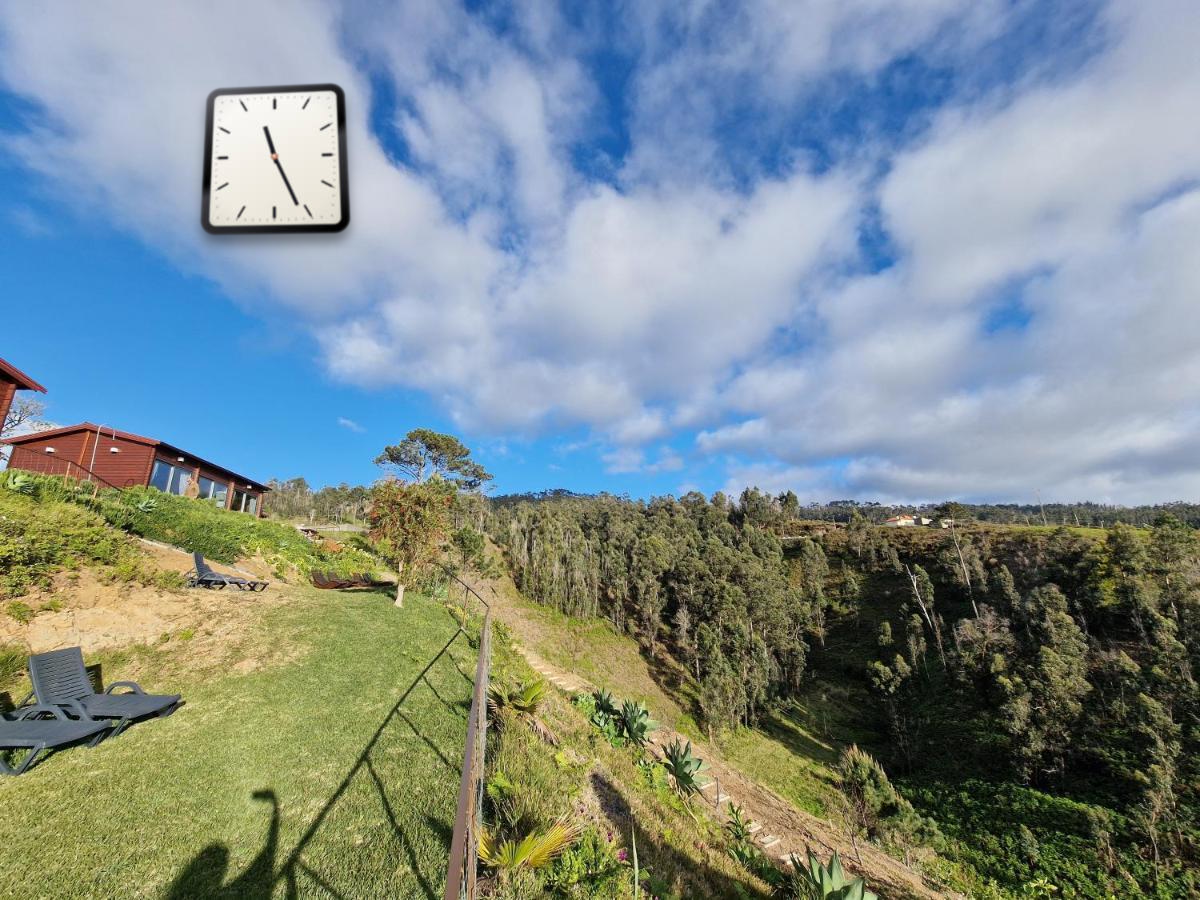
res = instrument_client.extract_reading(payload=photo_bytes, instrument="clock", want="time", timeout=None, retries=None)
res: 11:26
